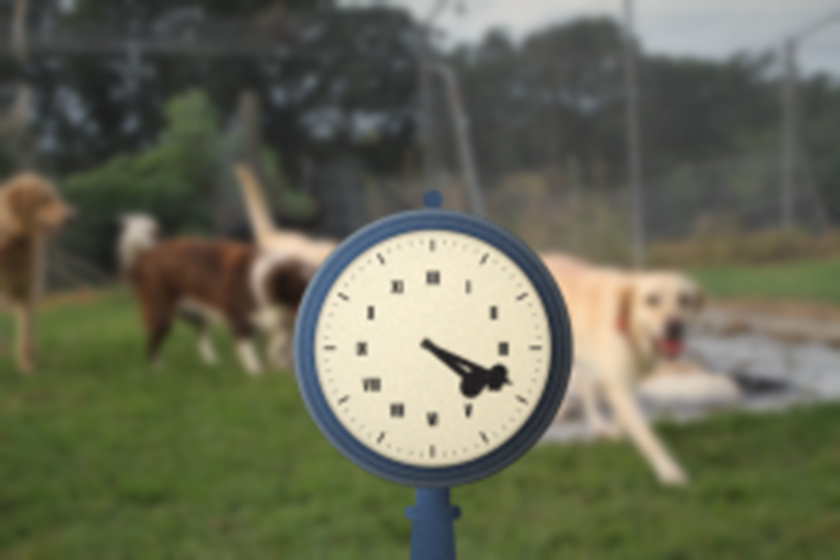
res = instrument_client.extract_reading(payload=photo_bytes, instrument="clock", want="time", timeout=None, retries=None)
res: 4:19
